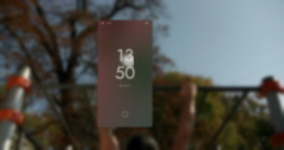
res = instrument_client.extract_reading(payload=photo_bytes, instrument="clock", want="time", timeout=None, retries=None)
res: 13:50
